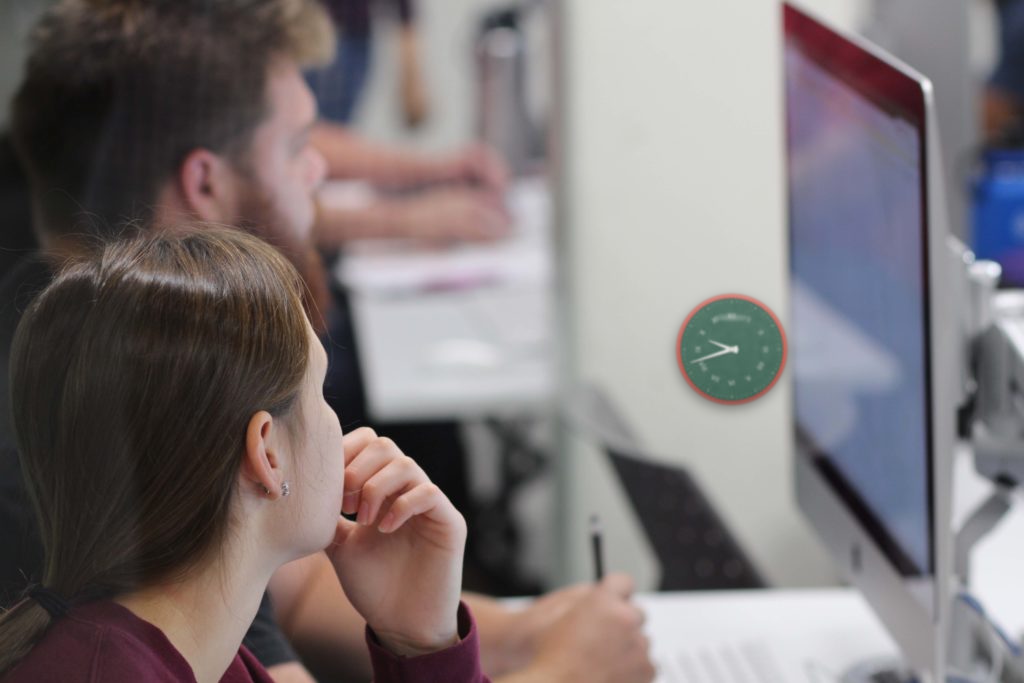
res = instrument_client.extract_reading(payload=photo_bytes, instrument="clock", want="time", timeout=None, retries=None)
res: 9:42
